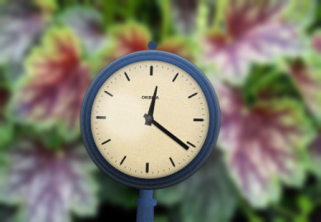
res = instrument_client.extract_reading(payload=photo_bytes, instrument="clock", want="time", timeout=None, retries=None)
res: 12:21
